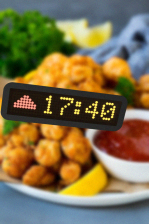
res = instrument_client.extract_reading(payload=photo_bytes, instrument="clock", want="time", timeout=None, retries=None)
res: 17:40
